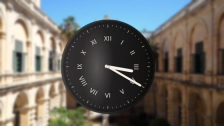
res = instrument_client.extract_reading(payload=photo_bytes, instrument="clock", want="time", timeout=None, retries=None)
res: 3:20
